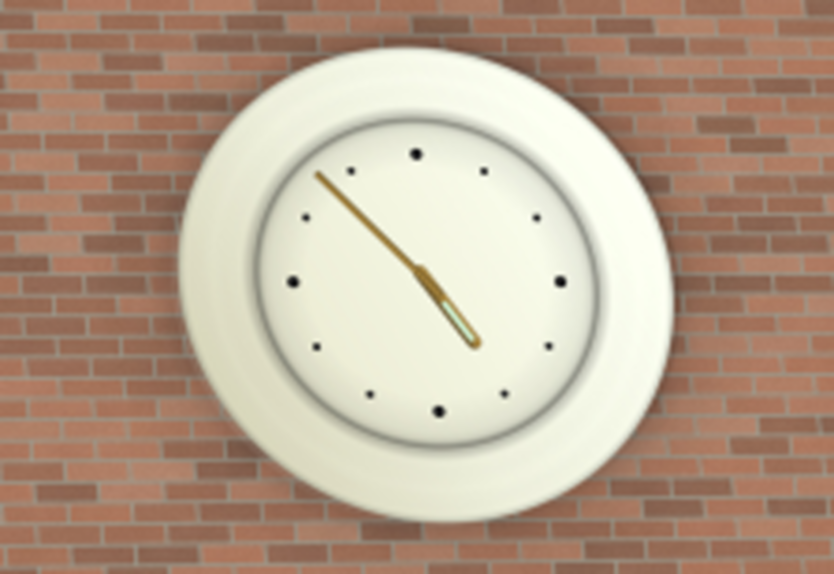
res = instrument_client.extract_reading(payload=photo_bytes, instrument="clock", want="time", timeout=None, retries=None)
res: 4:53
